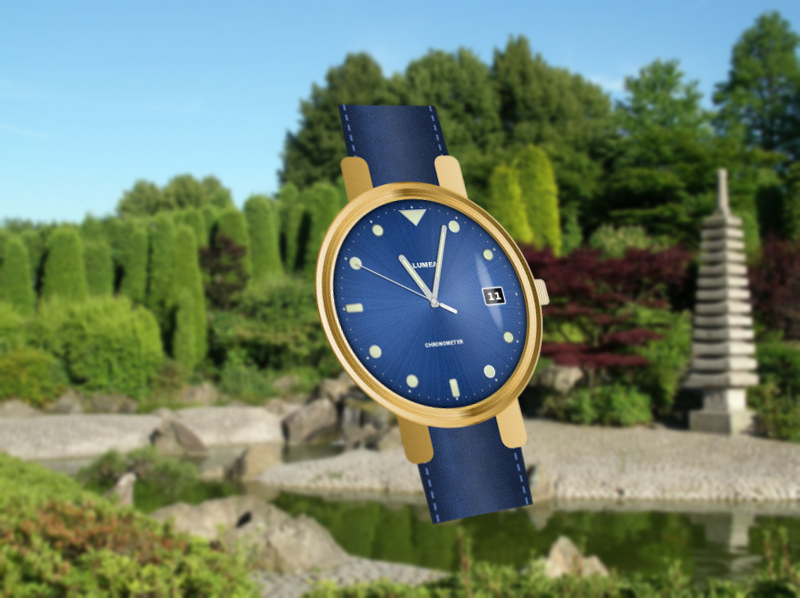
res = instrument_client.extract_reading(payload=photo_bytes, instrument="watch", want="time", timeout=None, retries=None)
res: 11:03:50
